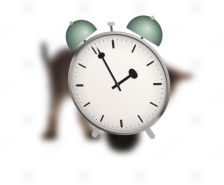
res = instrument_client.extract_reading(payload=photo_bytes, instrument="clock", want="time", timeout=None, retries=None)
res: 1:56
